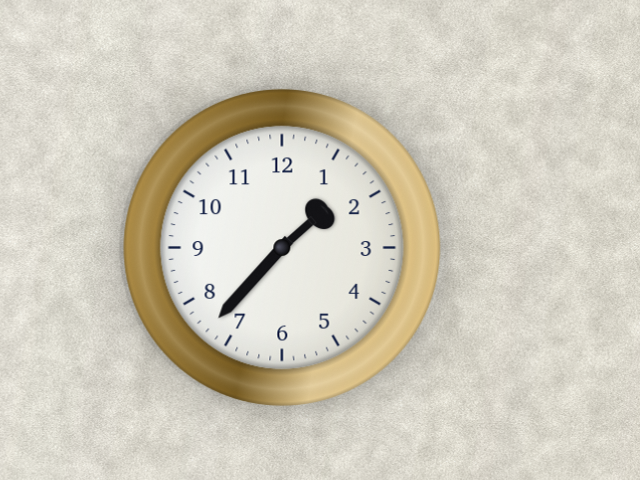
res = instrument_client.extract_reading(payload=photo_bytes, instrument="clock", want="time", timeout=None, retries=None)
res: 1:37
